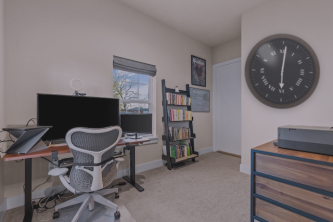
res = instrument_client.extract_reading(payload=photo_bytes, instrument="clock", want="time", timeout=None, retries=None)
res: 6:01
